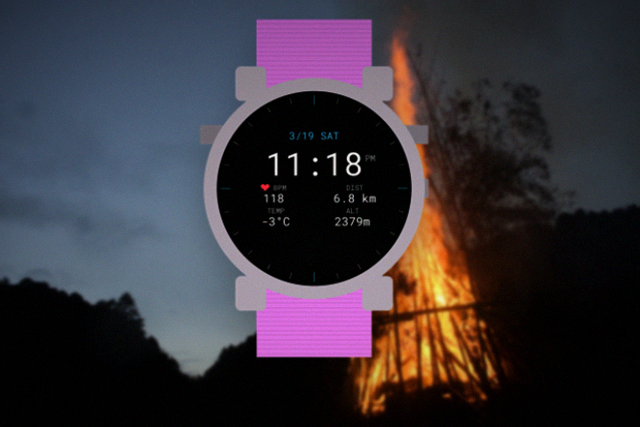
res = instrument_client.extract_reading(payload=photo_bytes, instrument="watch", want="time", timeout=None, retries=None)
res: 11:18
